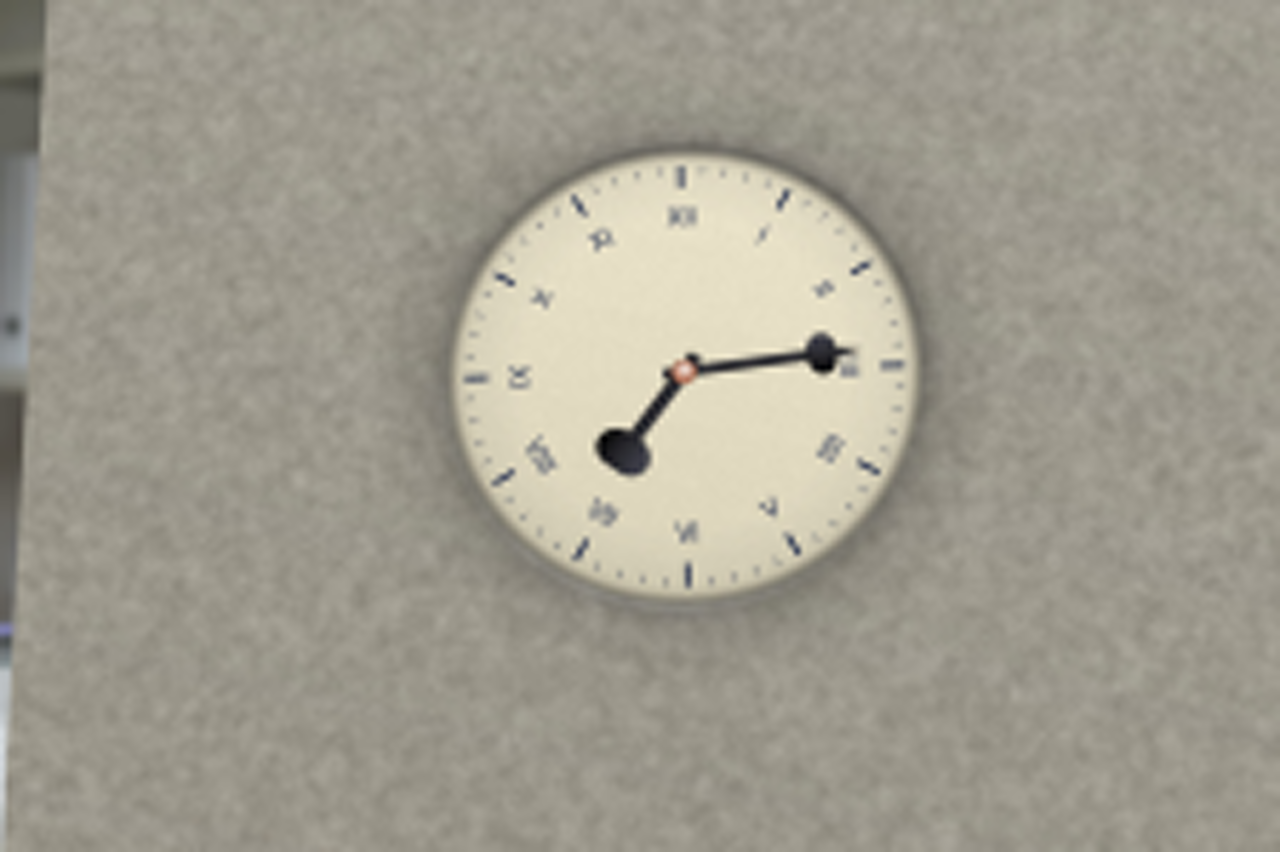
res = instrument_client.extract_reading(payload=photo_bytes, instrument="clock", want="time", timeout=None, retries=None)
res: 7:14
